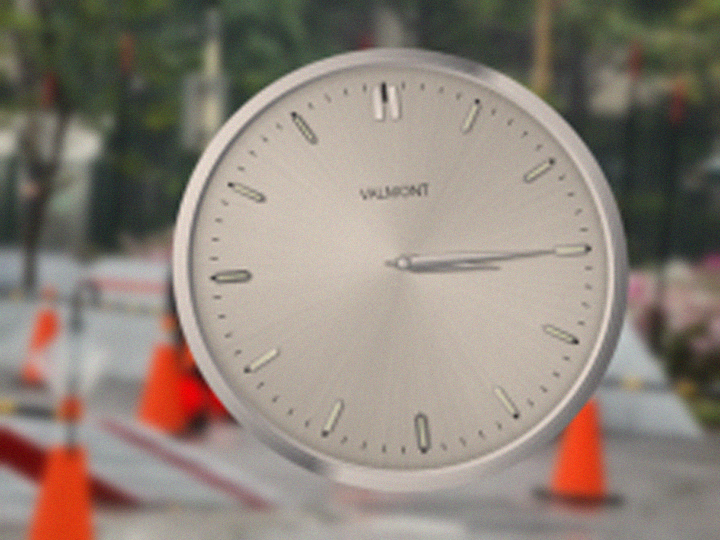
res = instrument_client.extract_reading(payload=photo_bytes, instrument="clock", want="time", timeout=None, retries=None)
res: 3:15
